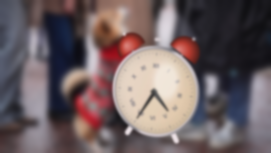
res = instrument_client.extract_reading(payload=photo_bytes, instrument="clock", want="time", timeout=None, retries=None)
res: 4:35
